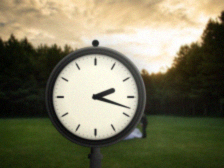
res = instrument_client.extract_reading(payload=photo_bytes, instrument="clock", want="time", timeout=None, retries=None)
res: 2:18
